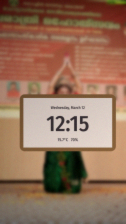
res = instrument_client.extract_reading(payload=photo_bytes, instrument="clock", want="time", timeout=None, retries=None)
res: 12:15
